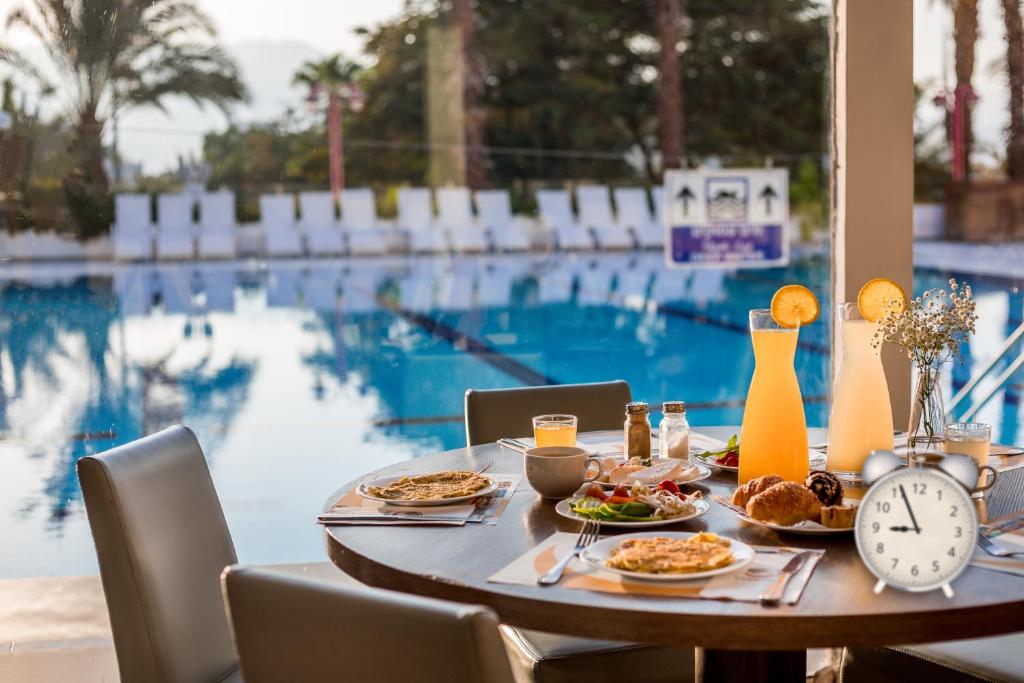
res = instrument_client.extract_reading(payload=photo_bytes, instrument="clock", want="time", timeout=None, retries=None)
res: 8:56
